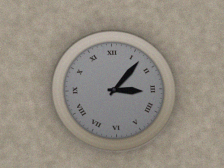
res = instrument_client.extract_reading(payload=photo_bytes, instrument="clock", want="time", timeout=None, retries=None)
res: 3:07
